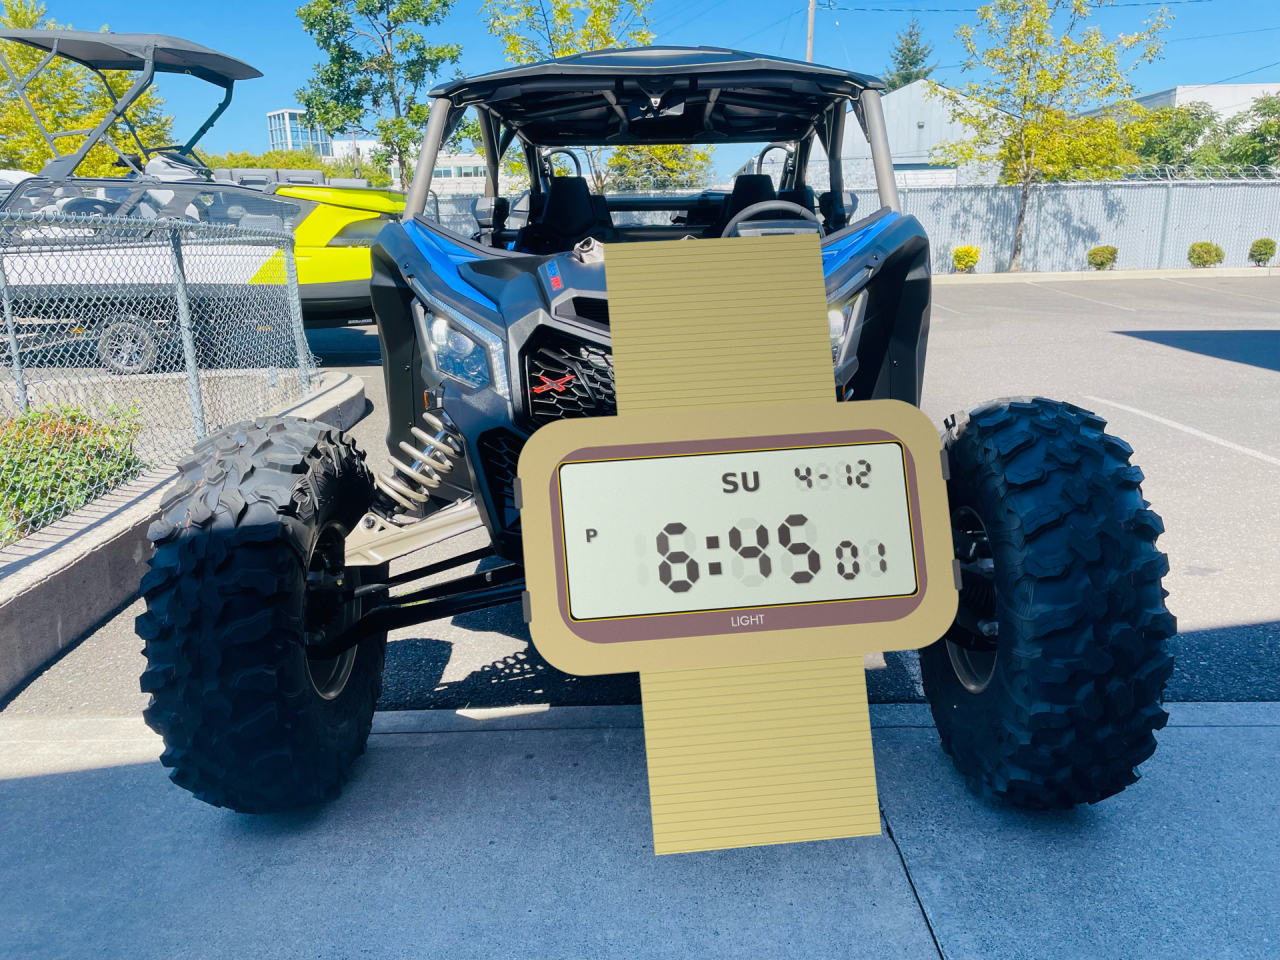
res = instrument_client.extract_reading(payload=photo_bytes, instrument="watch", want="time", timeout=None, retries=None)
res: 6:45:01
